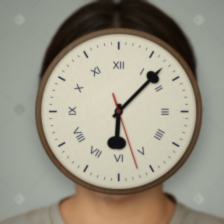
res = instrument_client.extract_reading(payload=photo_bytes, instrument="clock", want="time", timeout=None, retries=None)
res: 6:07:27
